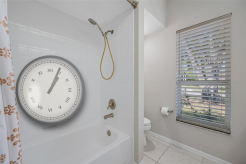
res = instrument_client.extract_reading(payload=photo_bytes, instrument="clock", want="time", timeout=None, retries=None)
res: 1:04
